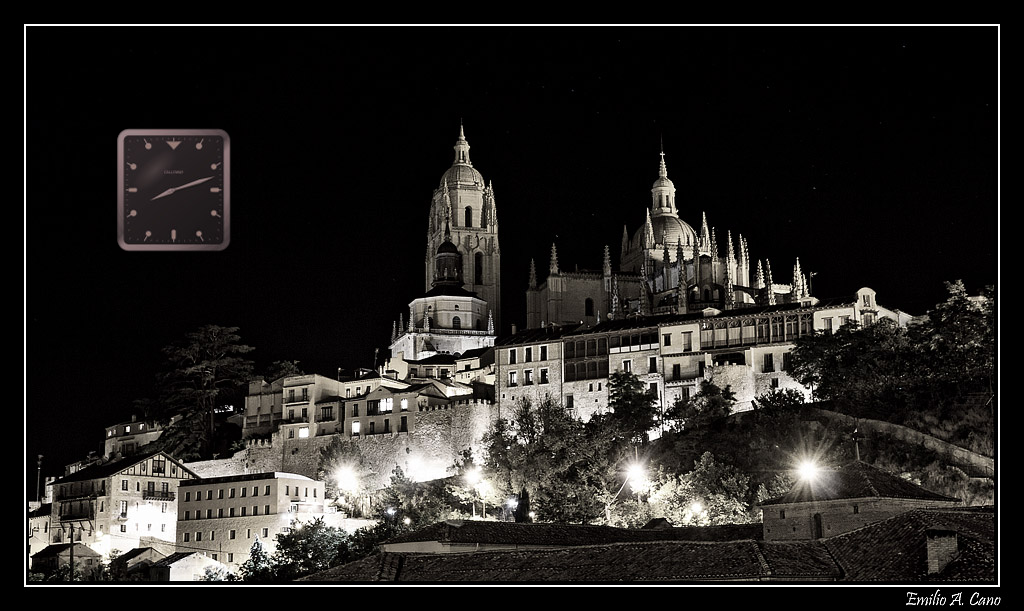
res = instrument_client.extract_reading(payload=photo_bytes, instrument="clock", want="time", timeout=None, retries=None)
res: 8:12
